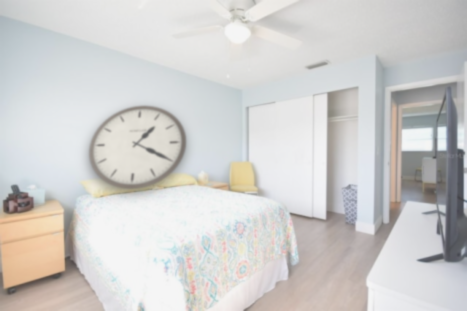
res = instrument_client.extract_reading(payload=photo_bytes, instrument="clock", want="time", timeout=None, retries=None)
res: 1:20
